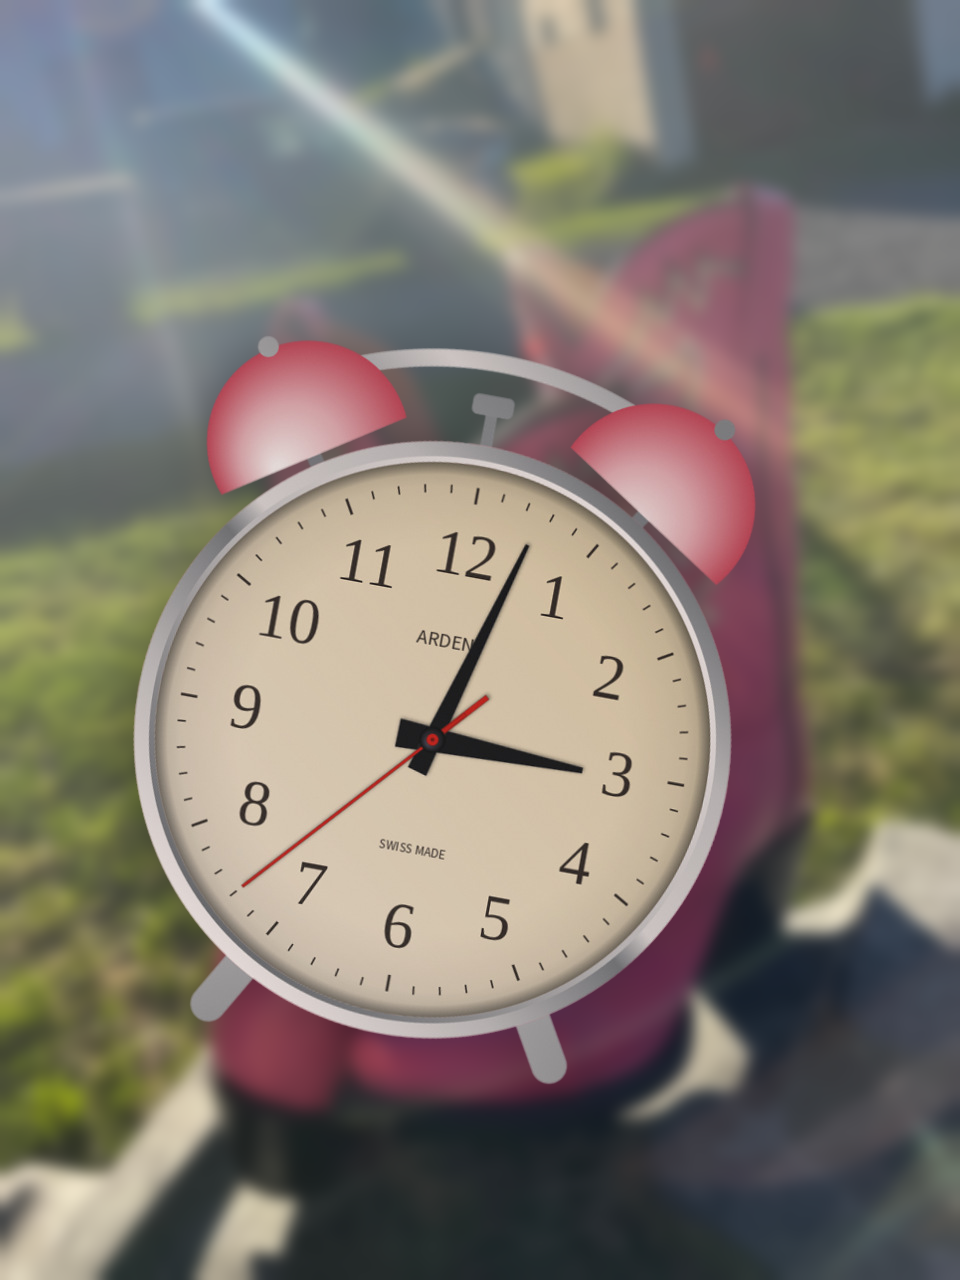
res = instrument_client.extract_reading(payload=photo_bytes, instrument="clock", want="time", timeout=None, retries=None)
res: 3:02:37
